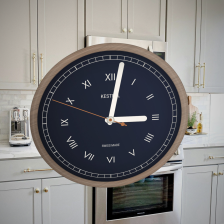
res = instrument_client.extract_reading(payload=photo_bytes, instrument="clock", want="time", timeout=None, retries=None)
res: 3:01:49
